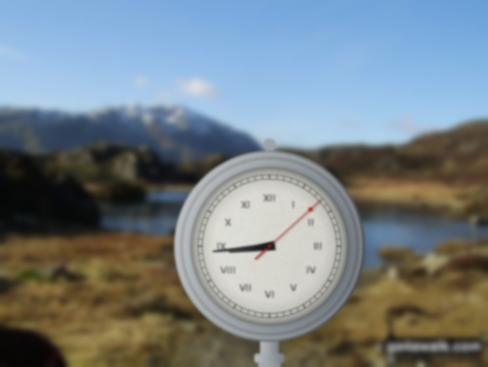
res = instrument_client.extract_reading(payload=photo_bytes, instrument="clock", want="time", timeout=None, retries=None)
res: 8:44:08
